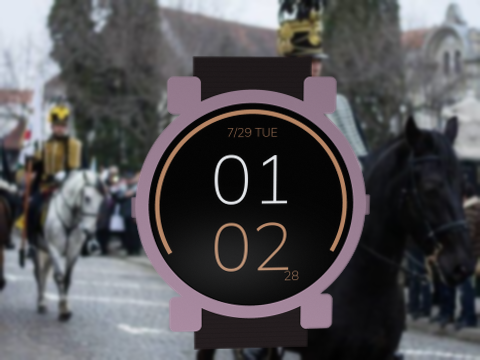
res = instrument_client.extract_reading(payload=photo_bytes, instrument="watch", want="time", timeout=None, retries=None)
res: 1:02:28
